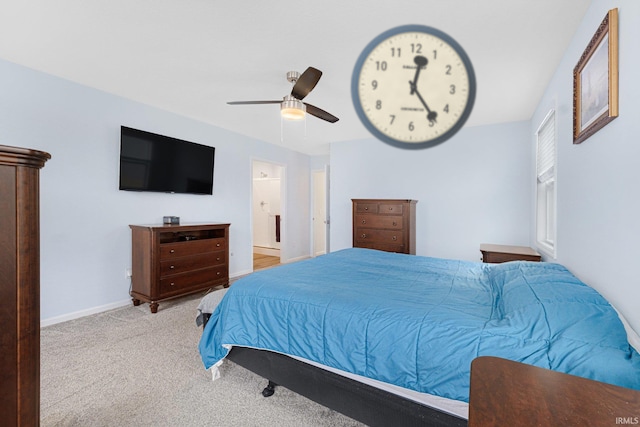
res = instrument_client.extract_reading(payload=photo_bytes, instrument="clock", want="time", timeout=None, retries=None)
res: 12:24
